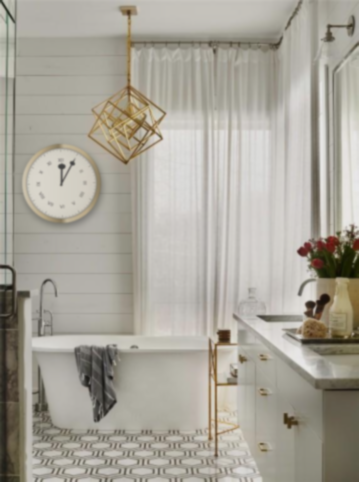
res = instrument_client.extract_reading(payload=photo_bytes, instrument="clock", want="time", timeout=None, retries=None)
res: 12:05
